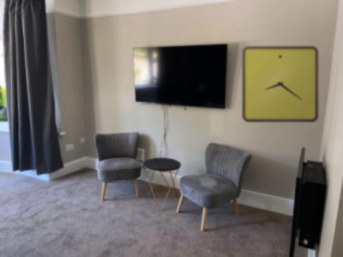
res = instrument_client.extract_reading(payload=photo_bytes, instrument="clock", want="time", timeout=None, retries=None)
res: 8:21
